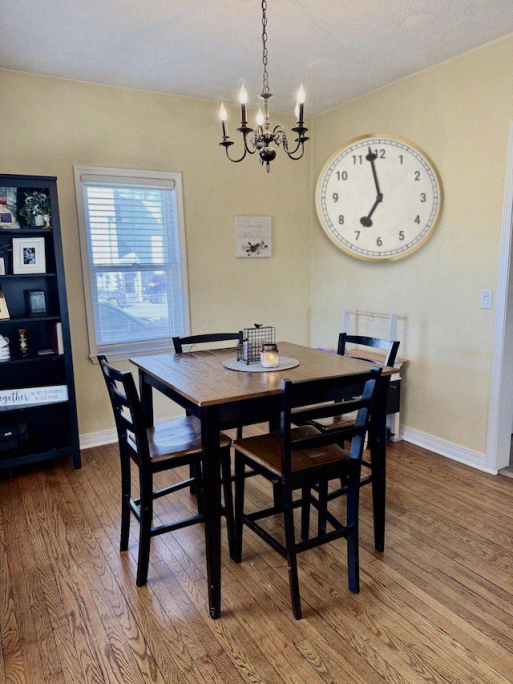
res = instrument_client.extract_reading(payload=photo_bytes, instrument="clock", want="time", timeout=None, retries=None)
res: 6:58
